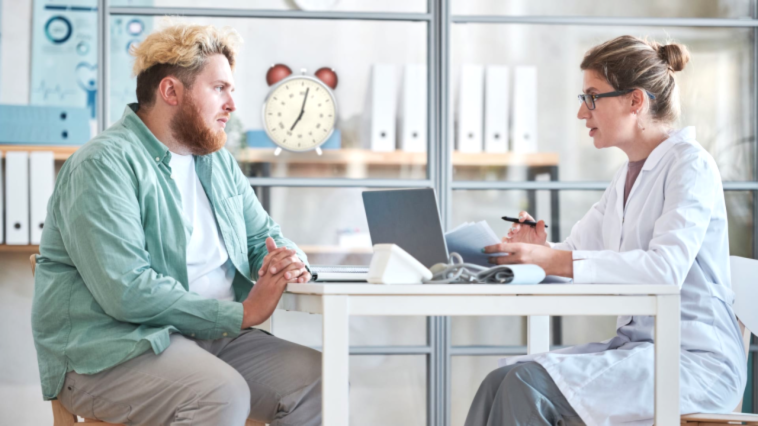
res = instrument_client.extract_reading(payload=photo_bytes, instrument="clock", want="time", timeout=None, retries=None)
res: 7:02
